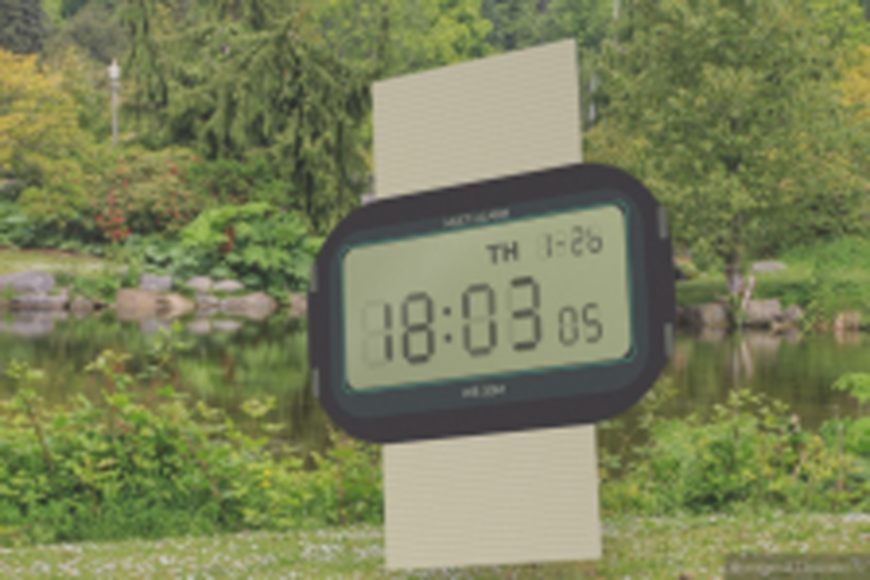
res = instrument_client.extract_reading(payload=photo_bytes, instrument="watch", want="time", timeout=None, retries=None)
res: 18:03:05
